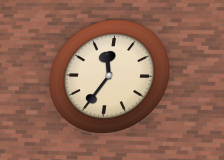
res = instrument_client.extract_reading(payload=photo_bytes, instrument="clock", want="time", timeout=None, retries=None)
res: 11:35
